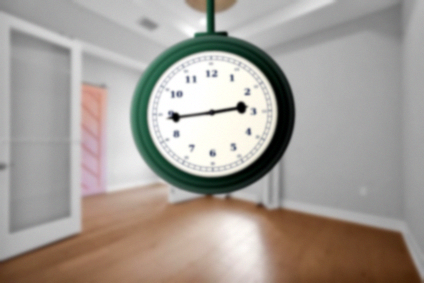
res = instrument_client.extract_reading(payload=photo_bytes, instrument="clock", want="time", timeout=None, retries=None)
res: 2:44
